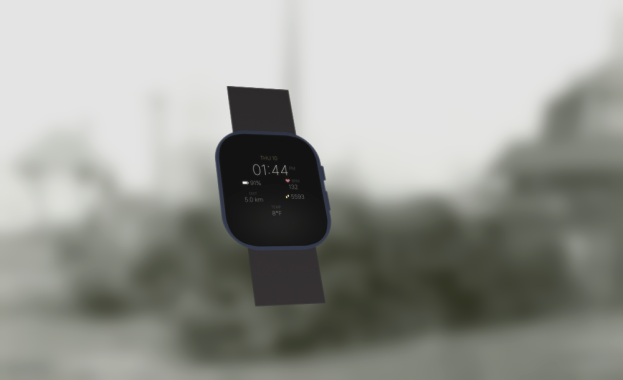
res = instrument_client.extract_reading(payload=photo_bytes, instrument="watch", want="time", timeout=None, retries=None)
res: 1:44
